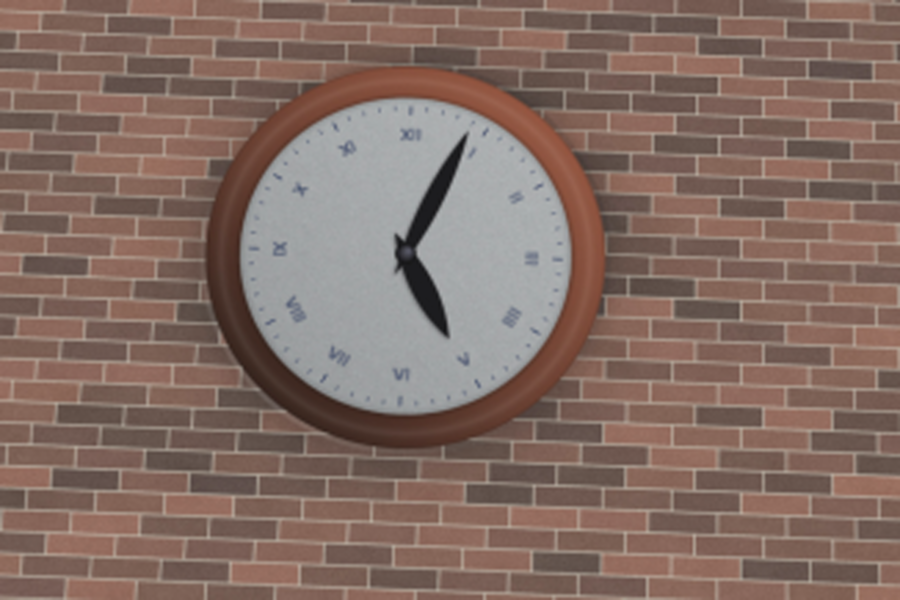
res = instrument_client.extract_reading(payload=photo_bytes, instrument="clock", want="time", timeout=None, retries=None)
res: 5:04
